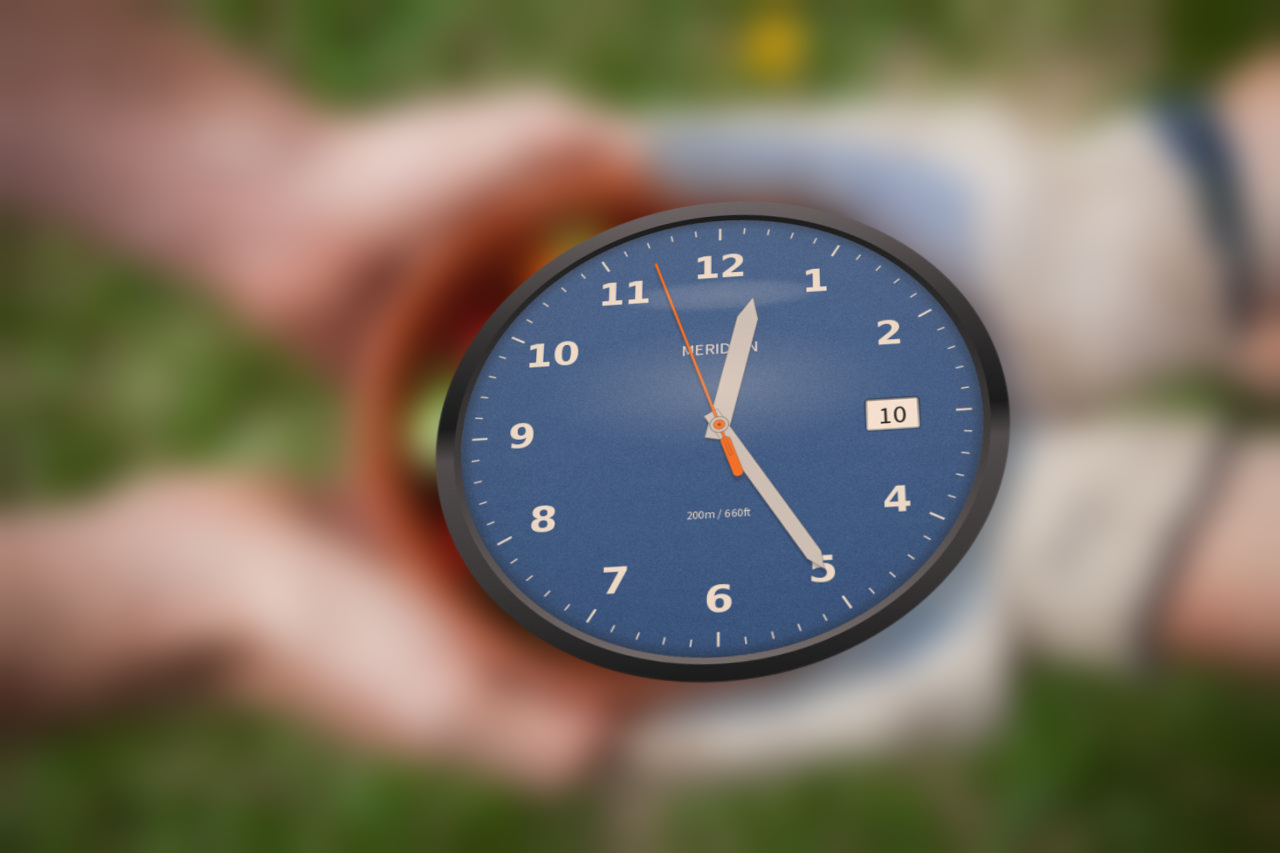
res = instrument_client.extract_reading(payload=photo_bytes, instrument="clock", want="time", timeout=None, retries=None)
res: 12:24:57
